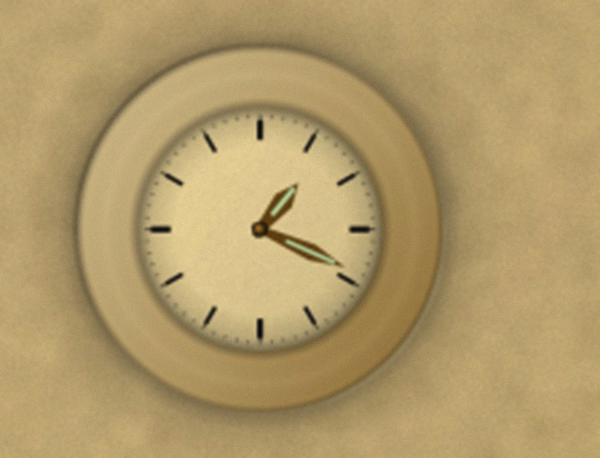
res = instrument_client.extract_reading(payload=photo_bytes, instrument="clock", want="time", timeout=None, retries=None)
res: 1:19
